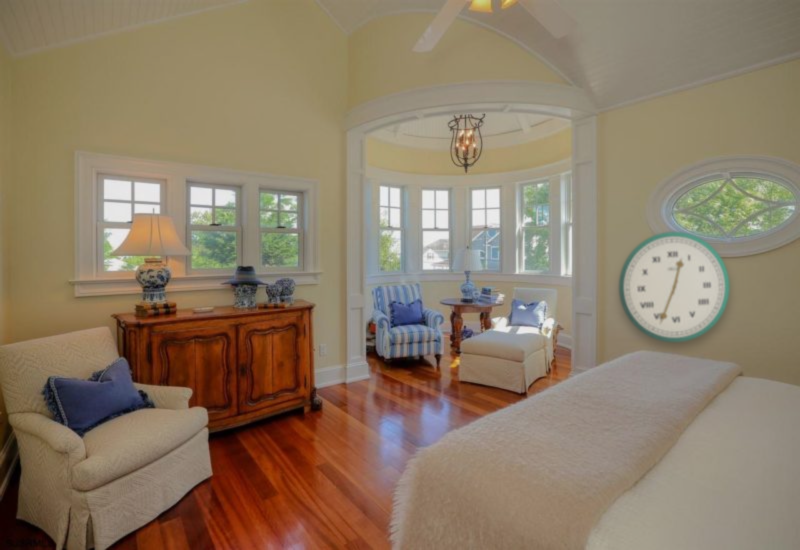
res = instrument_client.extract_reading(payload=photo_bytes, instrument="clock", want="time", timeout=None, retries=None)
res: 12:34
